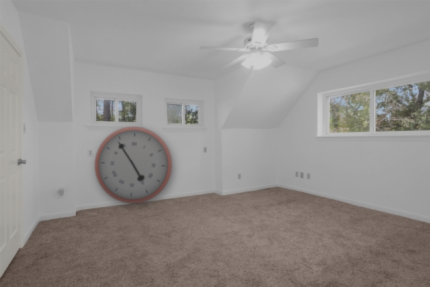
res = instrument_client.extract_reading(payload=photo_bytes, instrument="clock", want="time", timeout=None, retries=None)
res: 4:54
